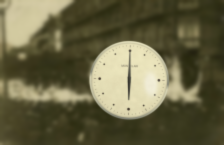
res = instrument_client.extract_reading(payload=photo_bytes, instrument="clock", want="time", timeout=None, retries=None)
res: 6:00
